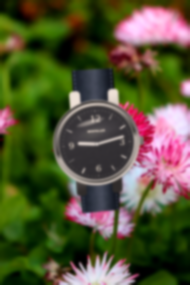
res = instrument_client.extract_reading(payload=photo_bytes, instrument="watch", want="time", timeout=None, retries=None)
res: 9:13
